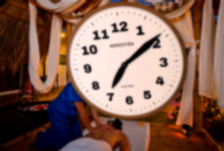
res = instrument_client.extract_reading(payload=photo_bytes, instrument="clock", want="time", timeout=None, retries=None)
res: 7:09
